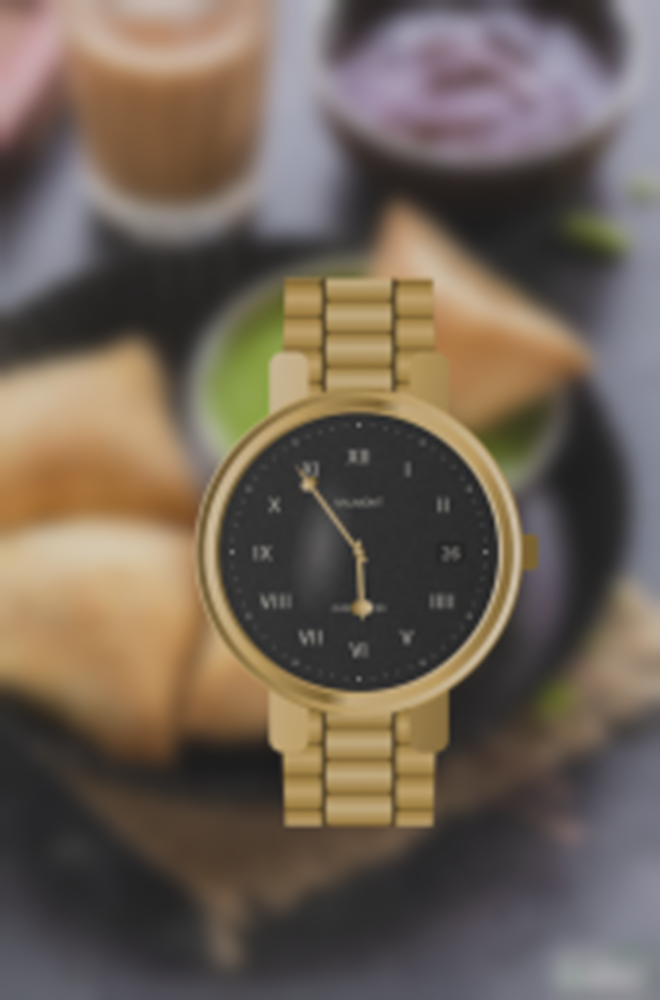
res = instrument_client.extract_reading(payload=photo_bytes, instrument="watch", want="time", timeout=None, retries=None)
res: 5:54
